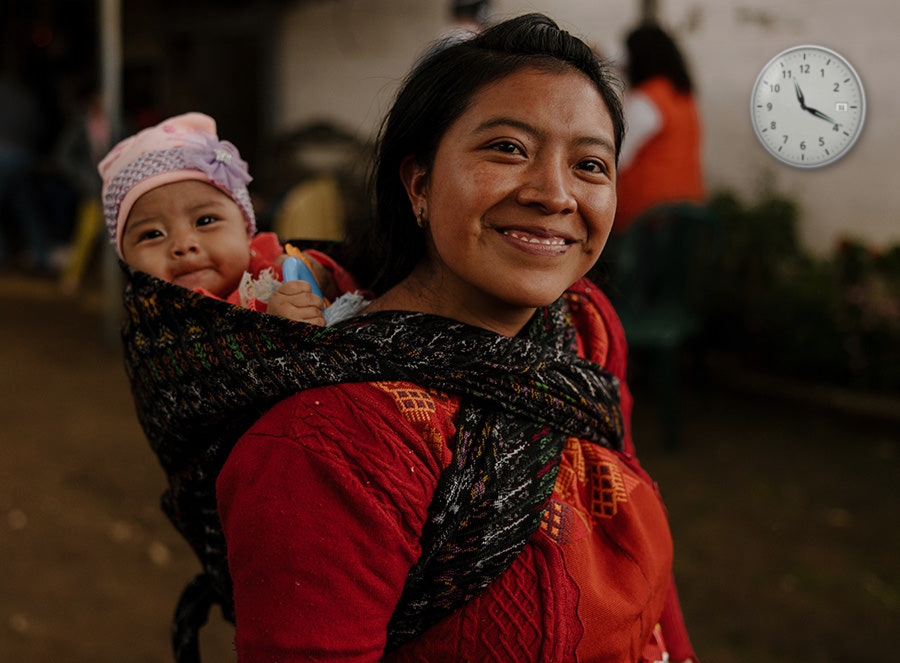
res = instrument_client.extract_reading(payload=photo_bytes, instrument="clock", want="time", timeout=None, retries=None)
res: 11:19
